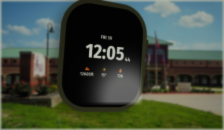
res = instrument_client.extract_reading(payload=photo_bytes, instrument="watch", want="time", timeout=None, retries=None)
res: 12:05
